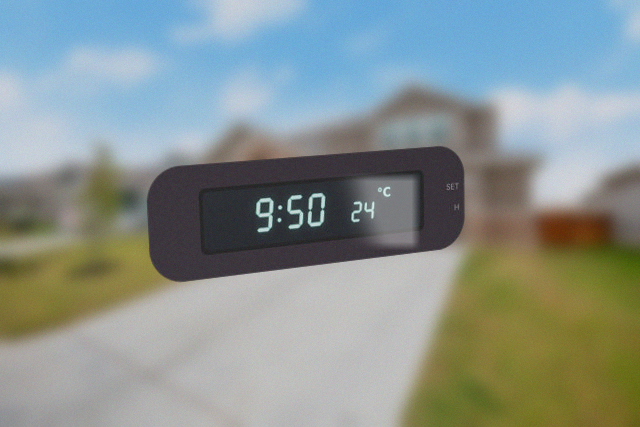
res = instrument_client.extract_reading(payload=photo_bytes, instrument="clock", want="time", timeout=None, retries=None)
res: 9:50
